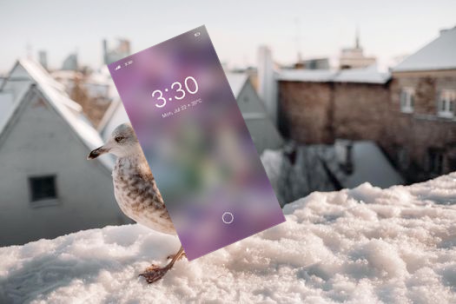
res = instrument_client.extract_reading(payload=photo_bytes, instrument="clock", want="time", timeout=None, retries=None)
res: 3:30
